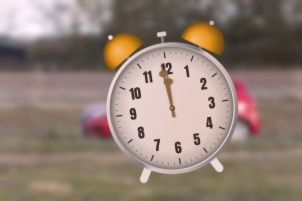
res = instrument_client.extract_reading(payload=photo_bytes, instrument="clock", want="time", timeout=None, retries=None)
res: 11:59
